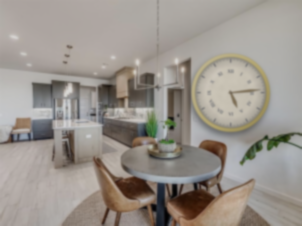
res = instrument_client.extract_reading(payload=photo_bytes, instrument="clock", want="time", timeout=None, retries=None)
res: 5:14
